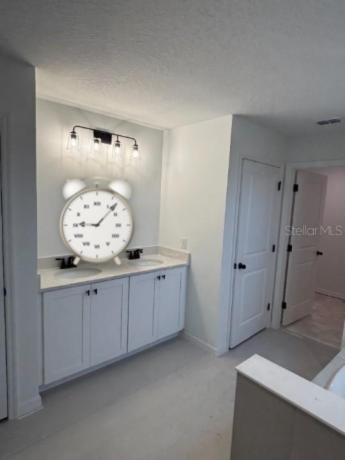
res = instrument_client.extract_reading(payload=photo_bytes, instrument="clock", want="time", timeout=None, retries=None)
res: 9:07
